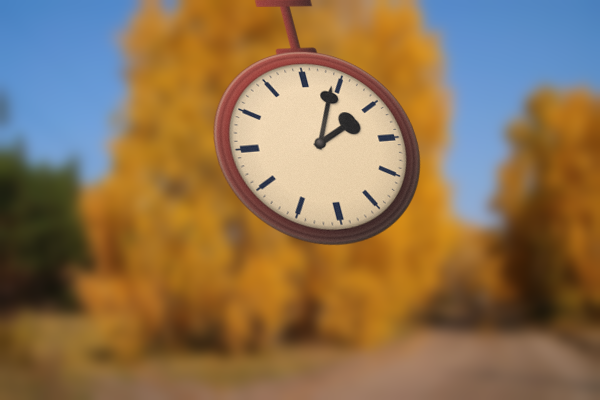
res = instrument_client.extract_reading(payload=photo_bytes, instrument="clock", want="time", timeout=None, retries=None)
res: 2:04
